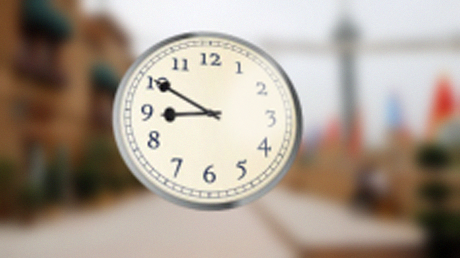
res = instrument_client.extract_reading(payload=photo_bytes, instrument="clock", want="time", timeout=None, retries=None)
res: 8:50
